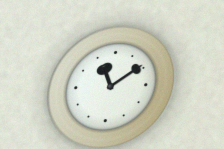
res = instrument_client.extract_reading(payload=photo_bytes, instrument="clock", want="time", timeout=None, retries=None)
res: 11:09
